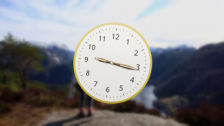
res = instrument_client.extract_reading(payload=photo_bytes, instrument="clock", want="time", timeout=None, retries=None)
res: 9:16
